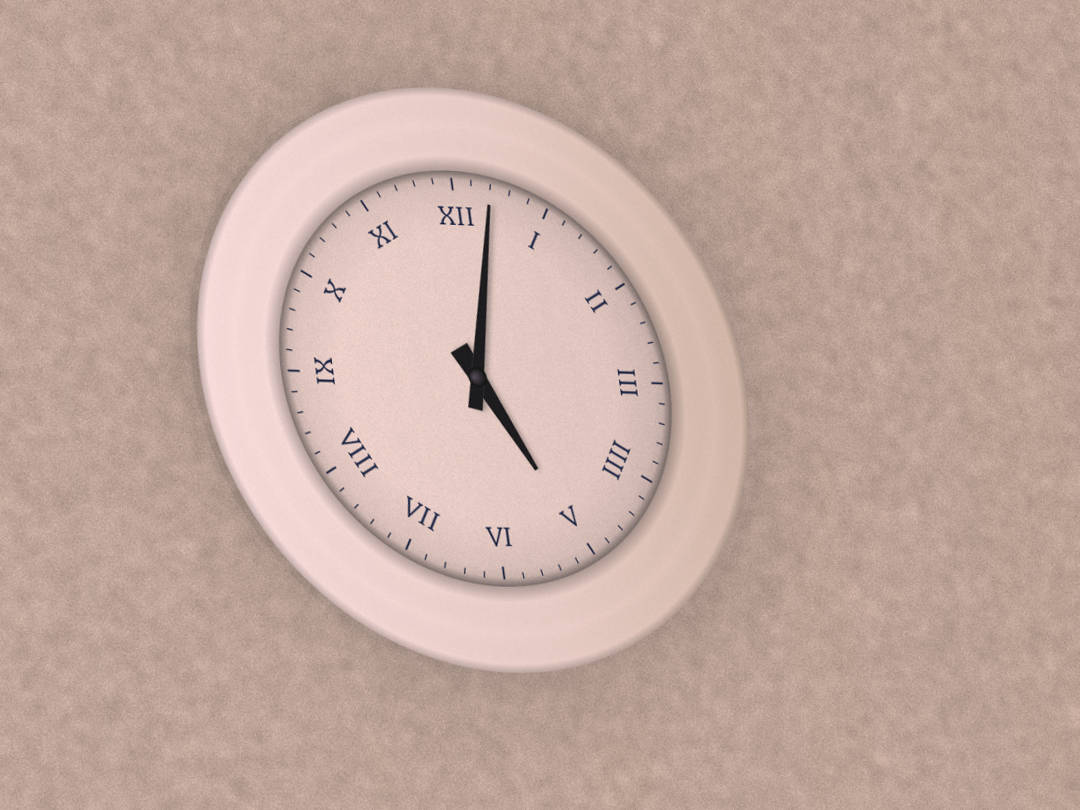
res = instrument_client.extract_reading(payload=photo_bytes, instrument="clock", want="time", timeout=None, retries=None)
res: 5:02
